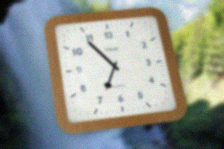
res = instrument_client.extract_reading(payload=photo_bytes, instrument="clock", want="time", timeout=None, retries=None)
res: 6:54
